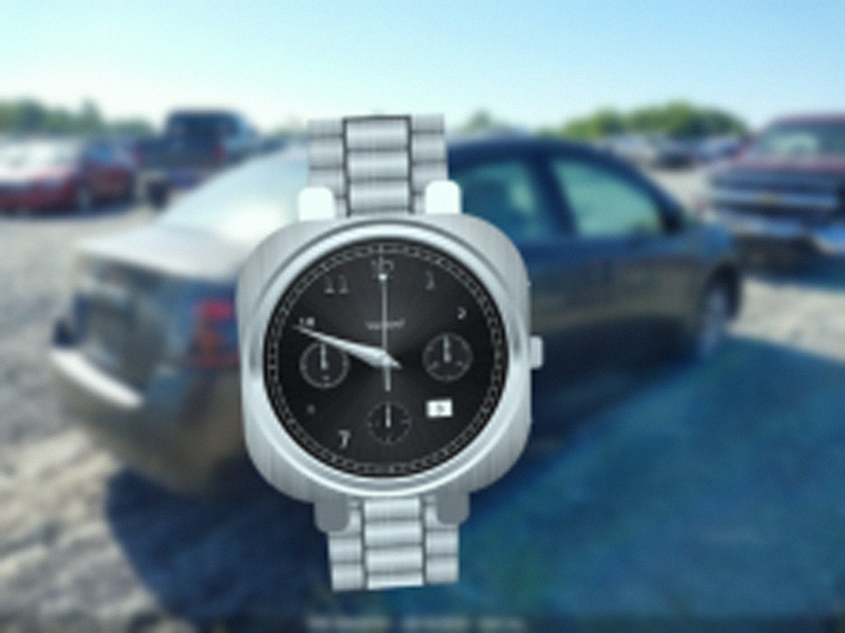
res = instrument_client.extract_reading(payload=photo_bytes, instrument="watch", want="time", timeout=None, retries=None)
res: 9:49
